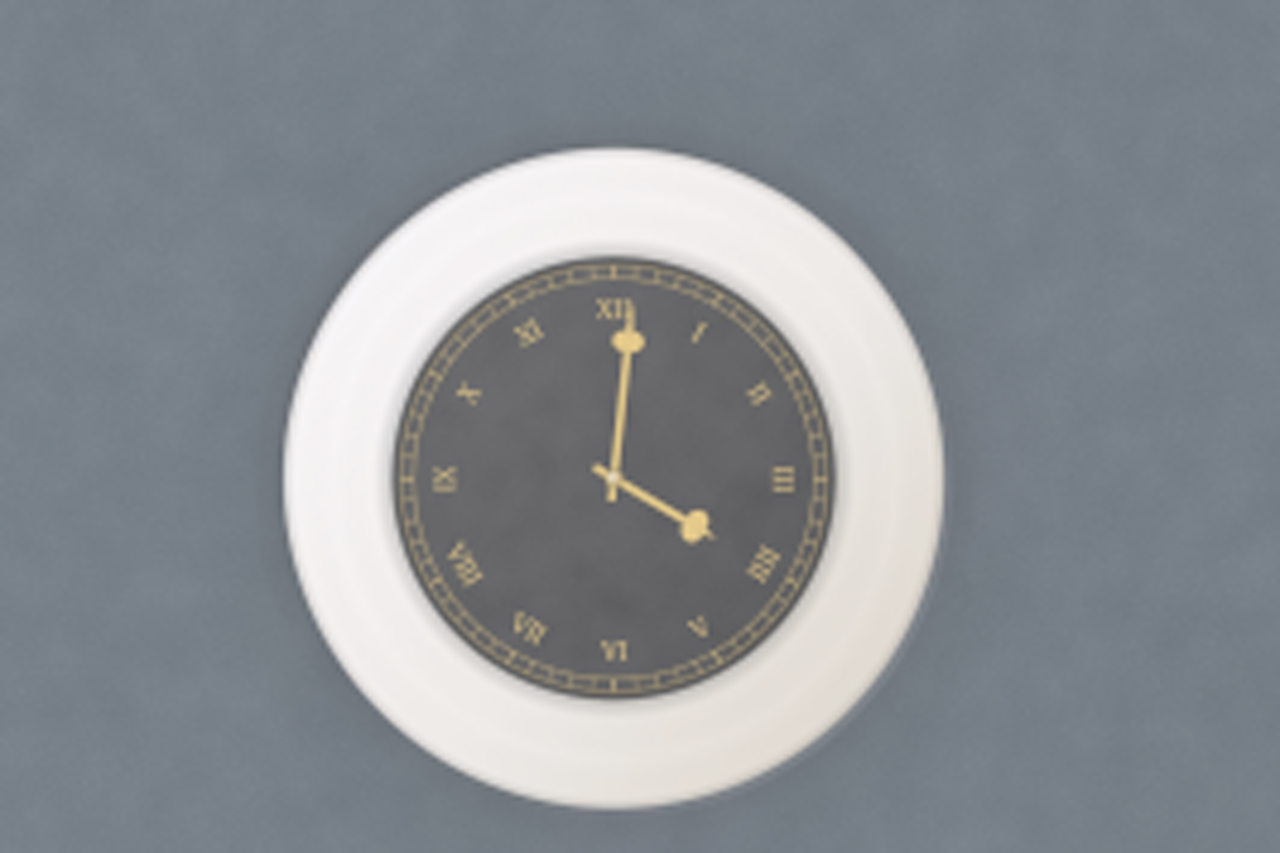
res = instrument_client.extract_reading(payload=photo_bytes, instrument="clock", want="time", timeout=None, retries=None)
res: 4:01
